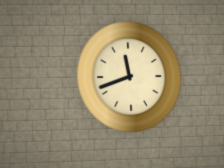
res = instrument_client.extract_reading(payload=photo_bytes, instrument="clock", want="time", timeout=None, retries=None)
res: 11:42
